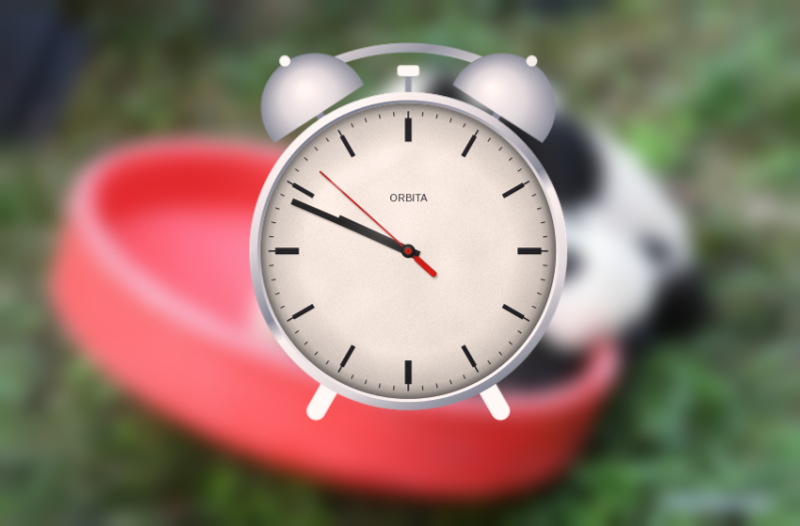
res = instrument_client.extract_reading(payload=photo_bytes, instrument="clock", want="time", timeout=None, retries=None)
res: 9:48:52
